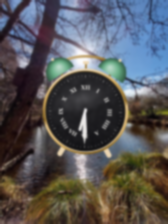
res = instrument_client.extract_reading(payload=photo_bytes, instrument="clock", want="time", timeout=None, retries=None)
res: 6:30
